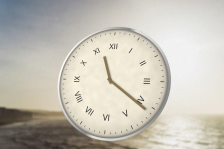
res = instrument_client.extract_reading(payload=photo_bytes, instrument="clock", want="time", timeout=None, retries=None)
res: 11:21
